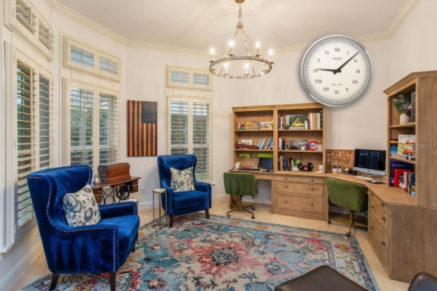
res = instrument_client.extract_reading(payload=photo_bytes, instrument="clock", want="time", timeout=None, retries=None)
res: 9:08
